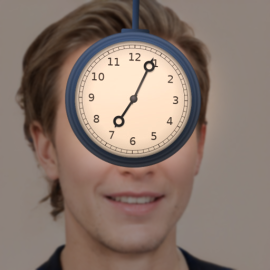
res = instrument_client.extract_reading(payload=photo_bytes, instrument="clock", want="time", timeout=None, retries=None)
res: 7:04
